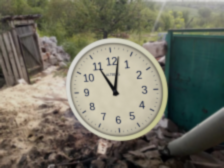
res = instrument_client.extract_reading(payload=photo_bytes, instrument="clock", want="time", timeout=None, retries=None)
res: 11:02
